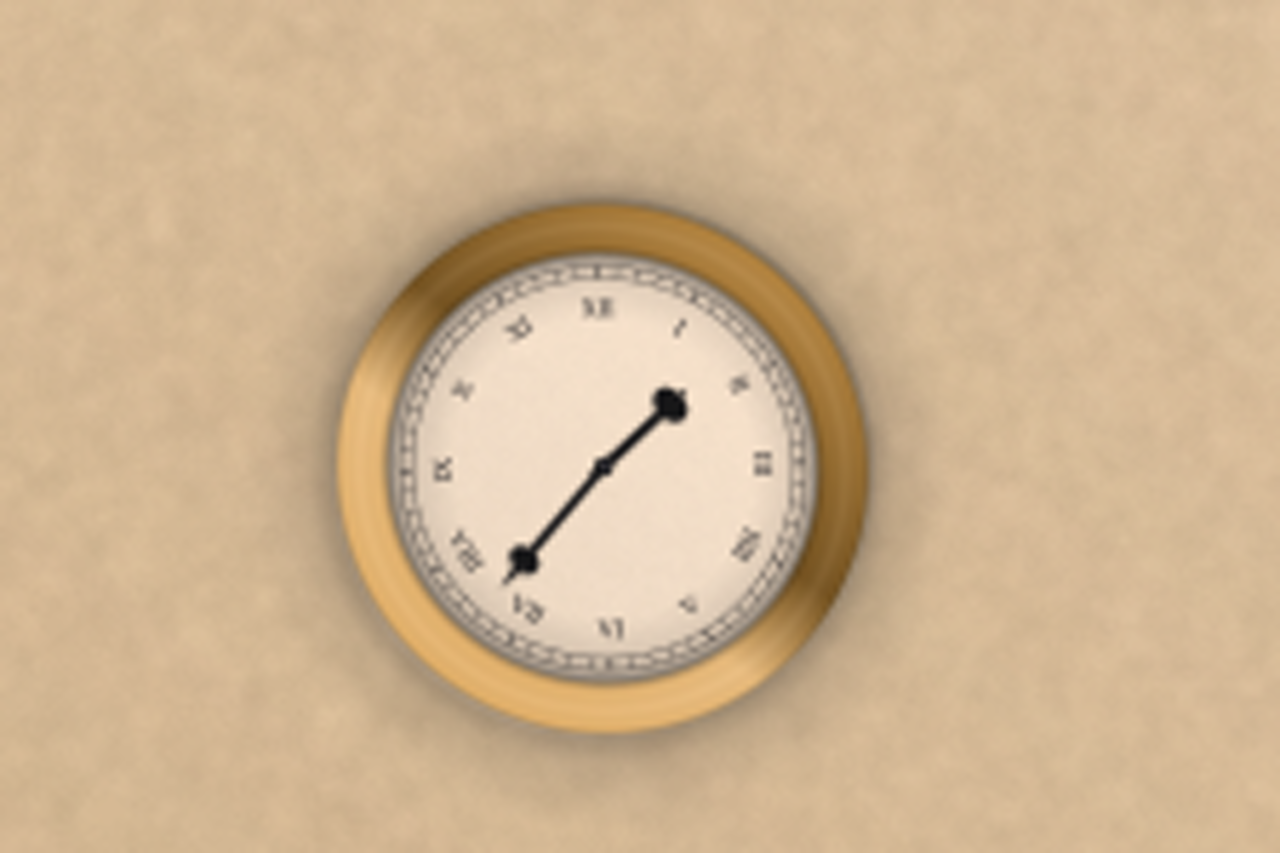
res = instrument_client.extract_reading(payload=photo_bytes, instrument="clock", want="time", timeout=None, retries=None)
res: 1:37
